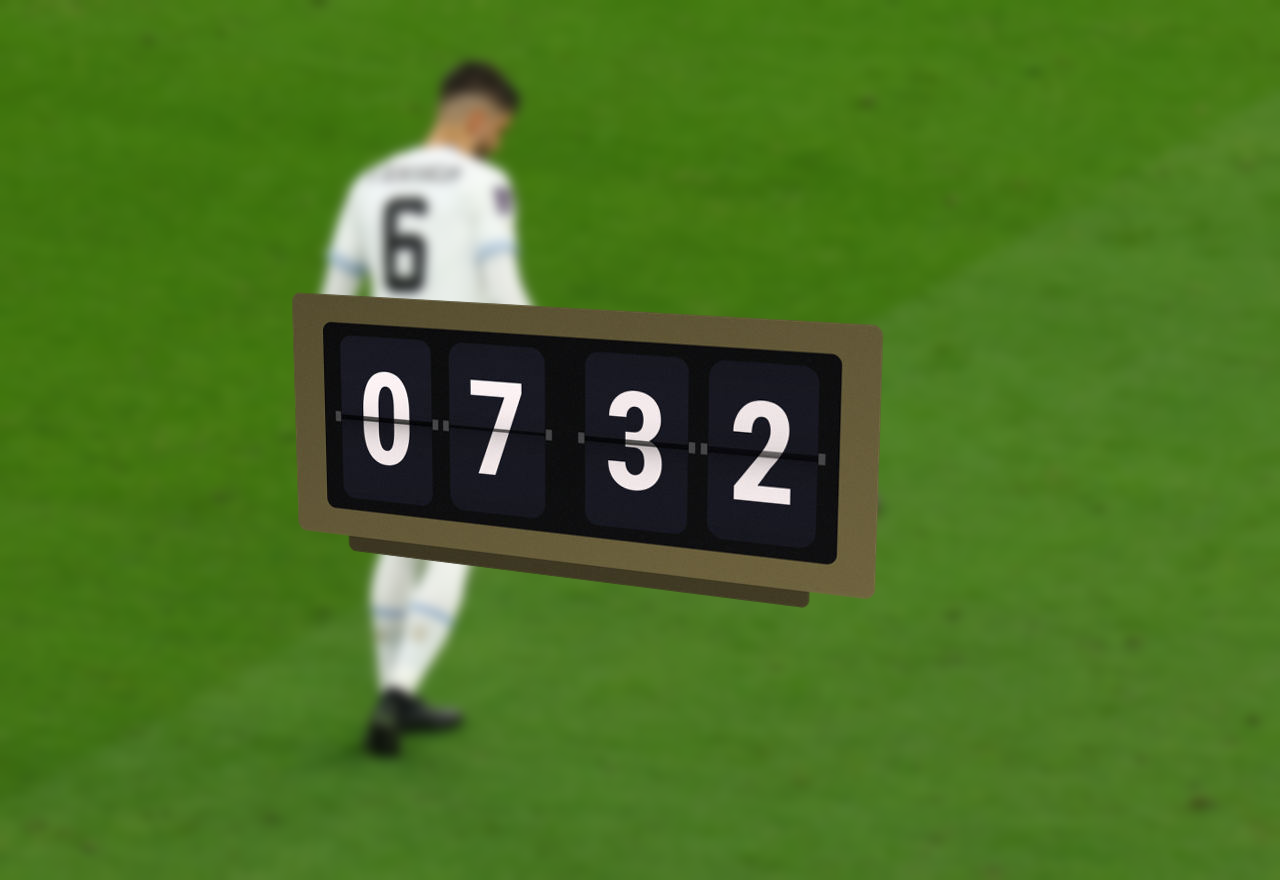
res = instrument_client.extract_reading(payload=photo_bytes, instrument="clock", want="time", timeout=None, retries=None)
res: 7:32
